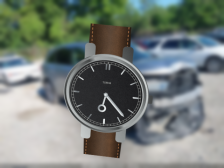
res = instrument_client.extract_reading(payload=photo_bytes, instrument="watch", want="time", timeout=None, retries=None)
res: 6:23
